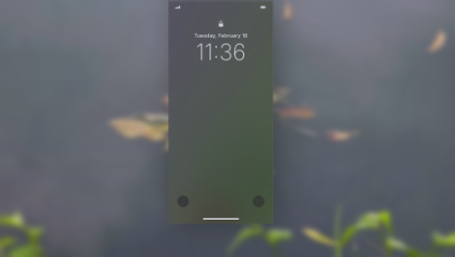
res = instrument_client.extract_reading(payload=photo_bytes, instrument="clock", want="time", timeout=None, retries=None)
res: 11:36
